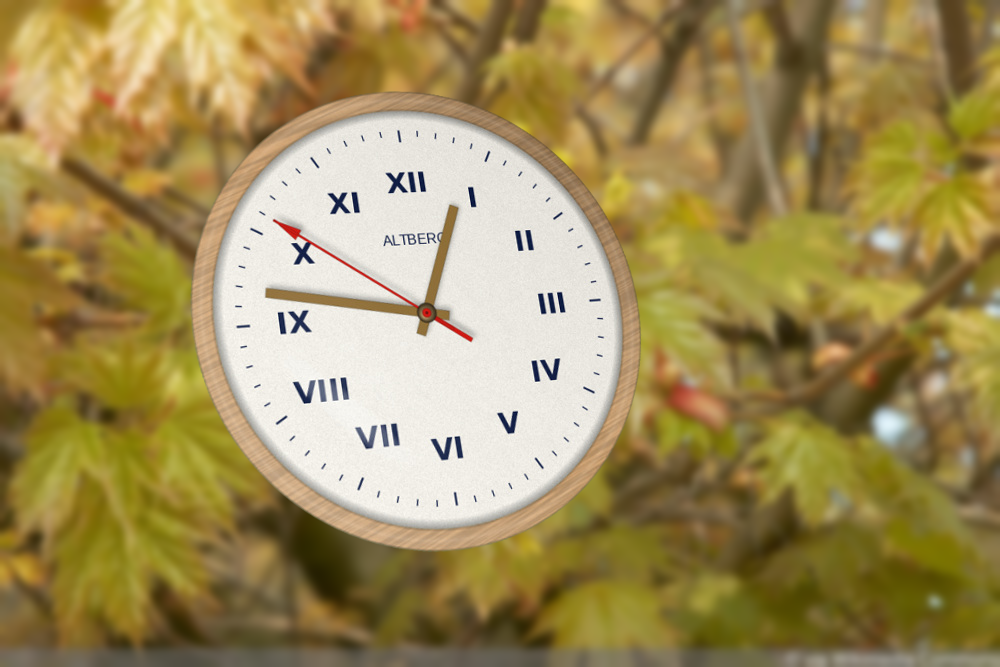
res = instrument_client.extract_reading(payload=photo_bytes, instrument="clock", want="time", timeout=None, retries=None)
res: 12:46:51
